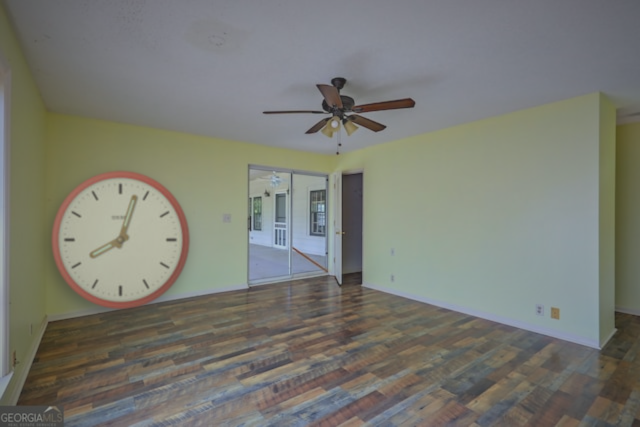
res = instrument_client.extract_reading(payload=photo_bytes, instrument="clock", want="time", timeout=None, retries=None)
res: 8:03
